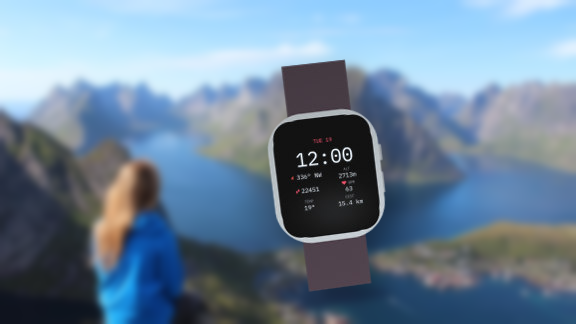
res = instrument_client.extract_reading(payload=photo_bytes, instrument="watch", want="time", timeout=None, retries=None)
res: 12:00
